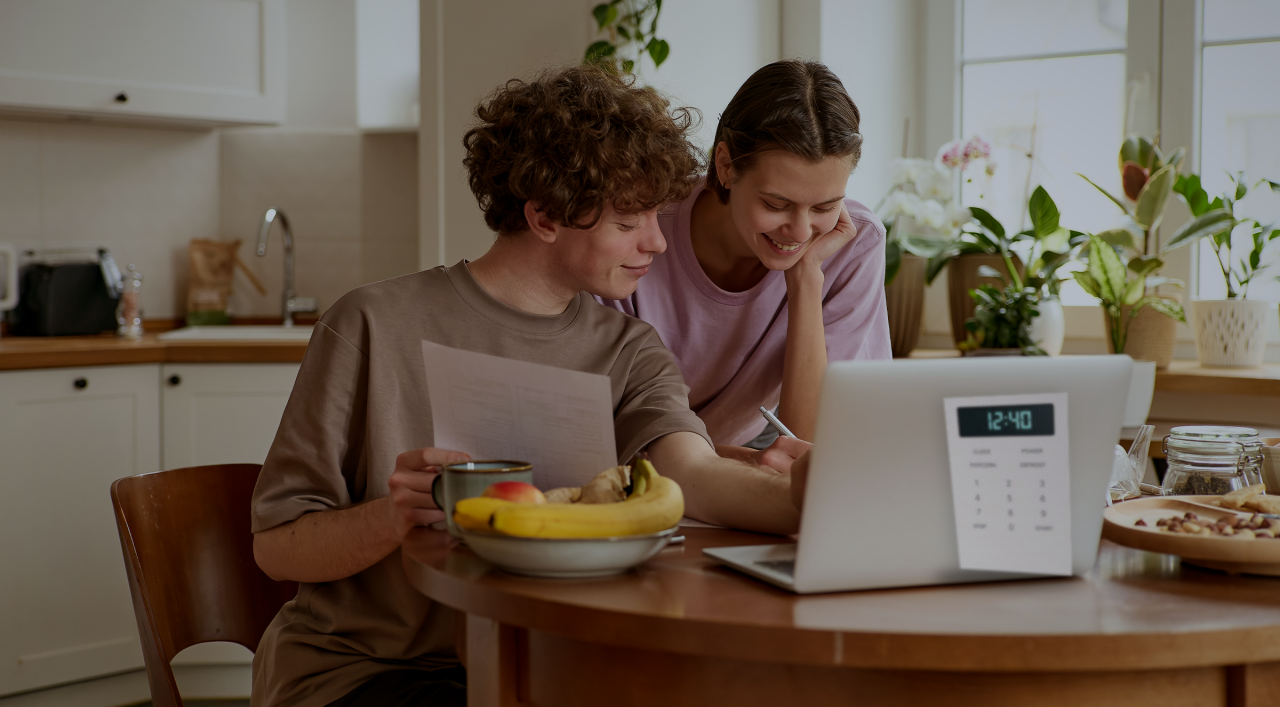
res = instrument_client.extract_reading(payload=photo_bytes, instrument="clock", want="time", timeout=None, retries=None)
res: 12:40
